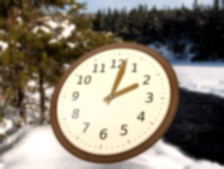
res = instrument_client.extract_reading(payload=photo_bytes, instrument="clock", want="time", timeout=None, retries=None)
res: 2:02
